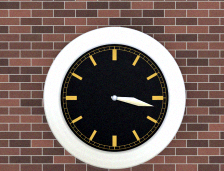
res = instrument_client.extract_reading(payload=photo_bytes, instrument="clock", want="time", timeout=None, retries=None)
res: 3:17
